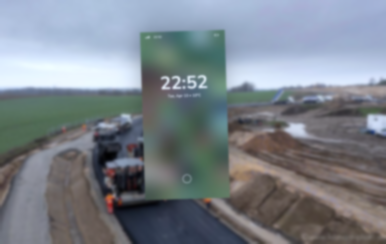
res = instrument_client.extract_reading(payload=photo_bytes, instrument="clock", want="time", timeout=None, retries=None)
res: 22:52
